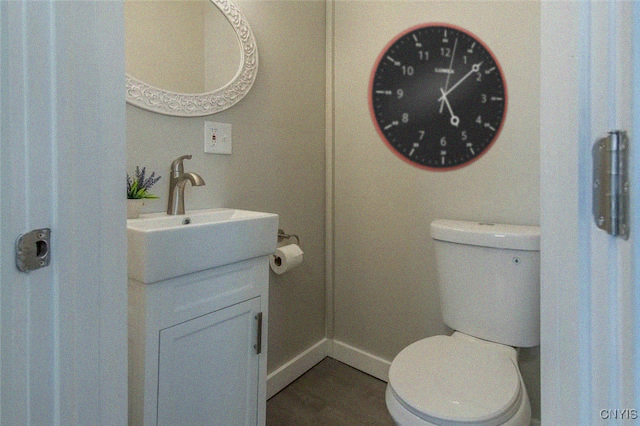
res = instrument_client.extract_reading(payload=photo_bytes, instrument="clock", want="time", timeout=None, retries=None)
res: 5:08:02
